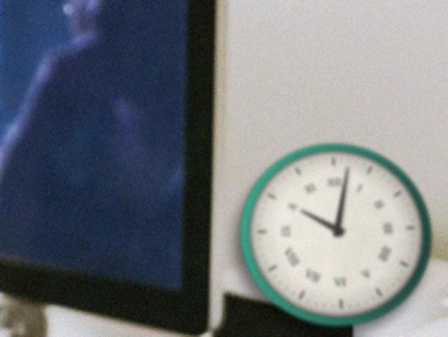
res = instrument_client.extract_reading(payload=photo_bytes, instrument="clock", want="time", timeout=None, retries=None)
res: 10:02
